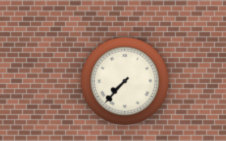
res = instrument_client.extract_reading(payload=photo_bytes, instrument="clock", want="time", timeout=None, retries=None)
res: 7:37
